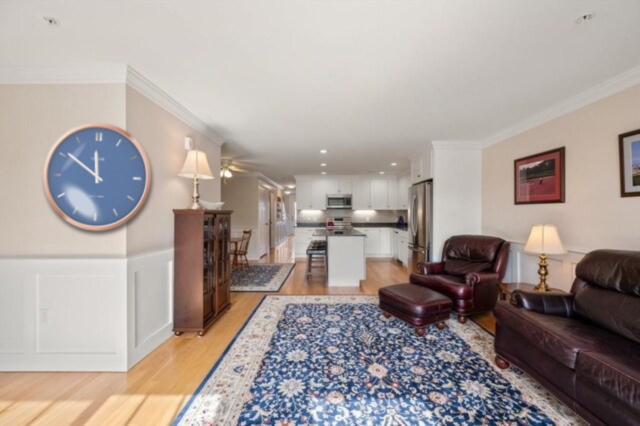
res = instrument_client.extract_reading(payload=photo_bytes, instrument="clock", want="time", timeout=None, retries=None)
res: 11:51
